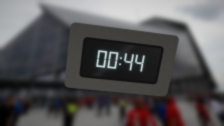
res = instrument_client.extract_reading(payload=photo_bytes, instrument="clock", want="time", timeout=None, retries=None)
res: 0:44
